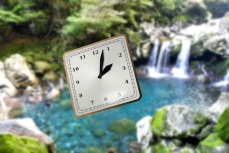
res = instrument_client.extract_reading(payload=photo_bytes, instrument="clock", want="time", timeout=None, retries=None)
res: 2:03
